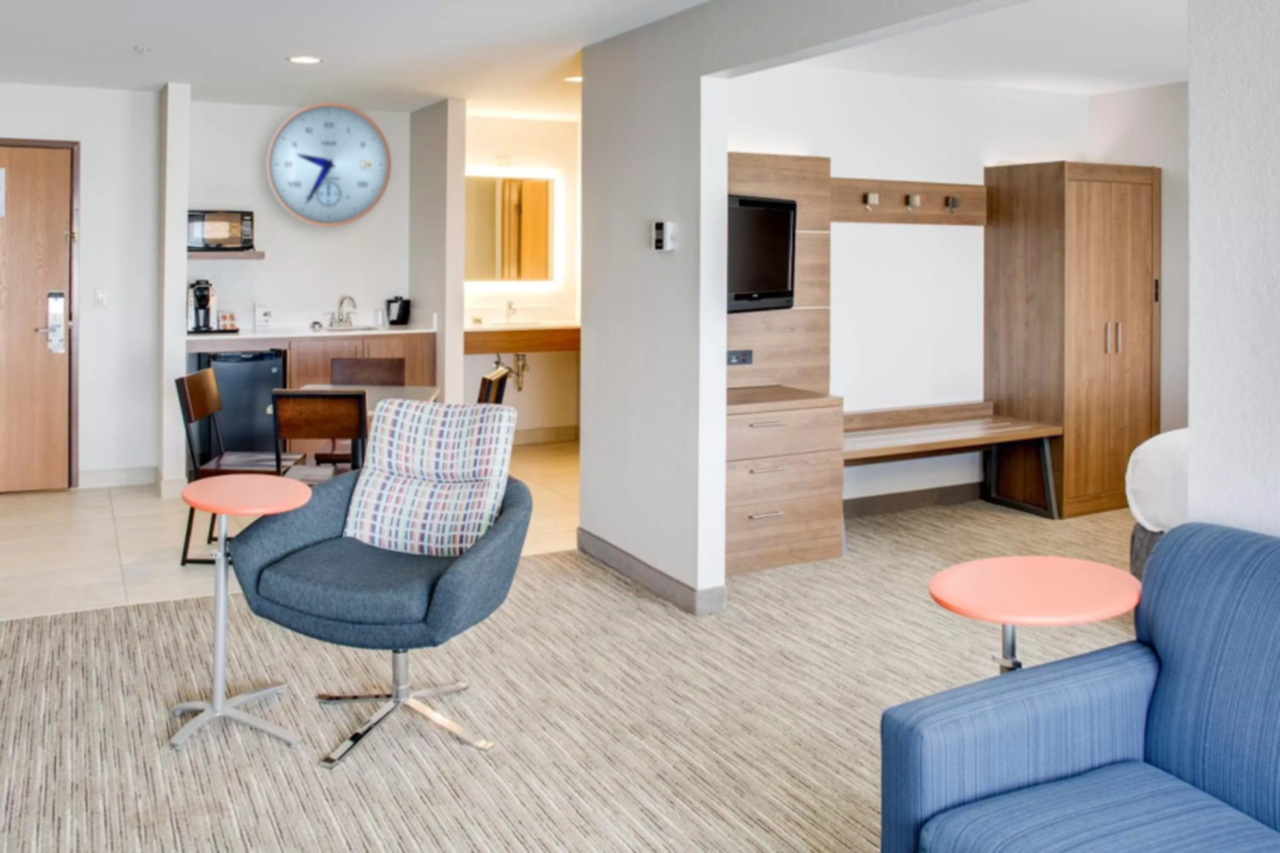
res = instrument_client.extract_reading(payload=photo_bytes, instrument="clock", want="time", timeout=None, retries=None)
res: 9:35
